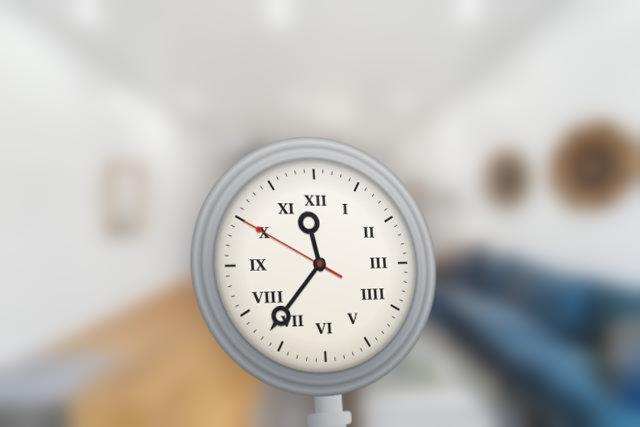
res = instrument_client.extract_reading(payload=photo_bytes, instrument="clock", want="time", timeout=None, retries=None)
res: 11:36:50
